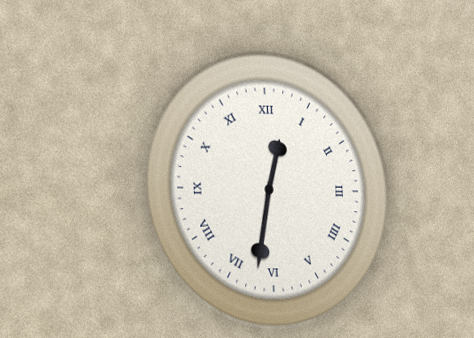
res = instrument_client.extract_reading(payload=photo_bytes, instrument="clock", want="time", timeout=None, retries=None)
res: 12:32
